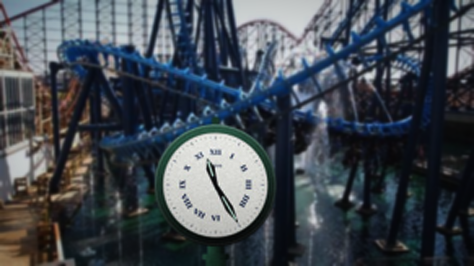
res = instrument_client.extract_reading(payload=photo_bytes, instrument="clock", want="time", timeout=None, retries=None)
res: 11:25
